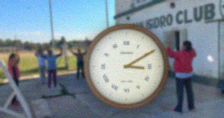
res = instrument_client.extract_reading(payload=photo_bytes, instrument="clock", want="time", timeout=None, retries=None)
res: 3:10
